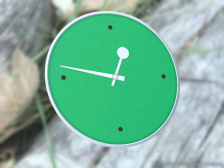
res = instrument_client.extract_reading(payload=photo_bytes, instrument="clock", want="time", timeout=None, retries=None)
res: 12:47
